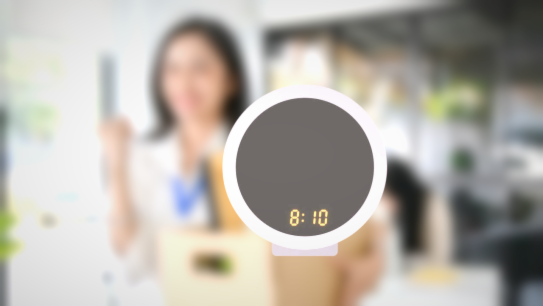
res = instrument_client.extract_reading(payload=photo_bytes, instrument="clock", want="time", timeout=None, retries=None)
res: 8:10
